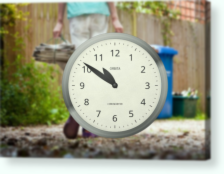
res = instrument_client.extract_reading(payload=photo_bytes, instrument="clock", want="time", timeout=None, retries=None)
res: 10:51
